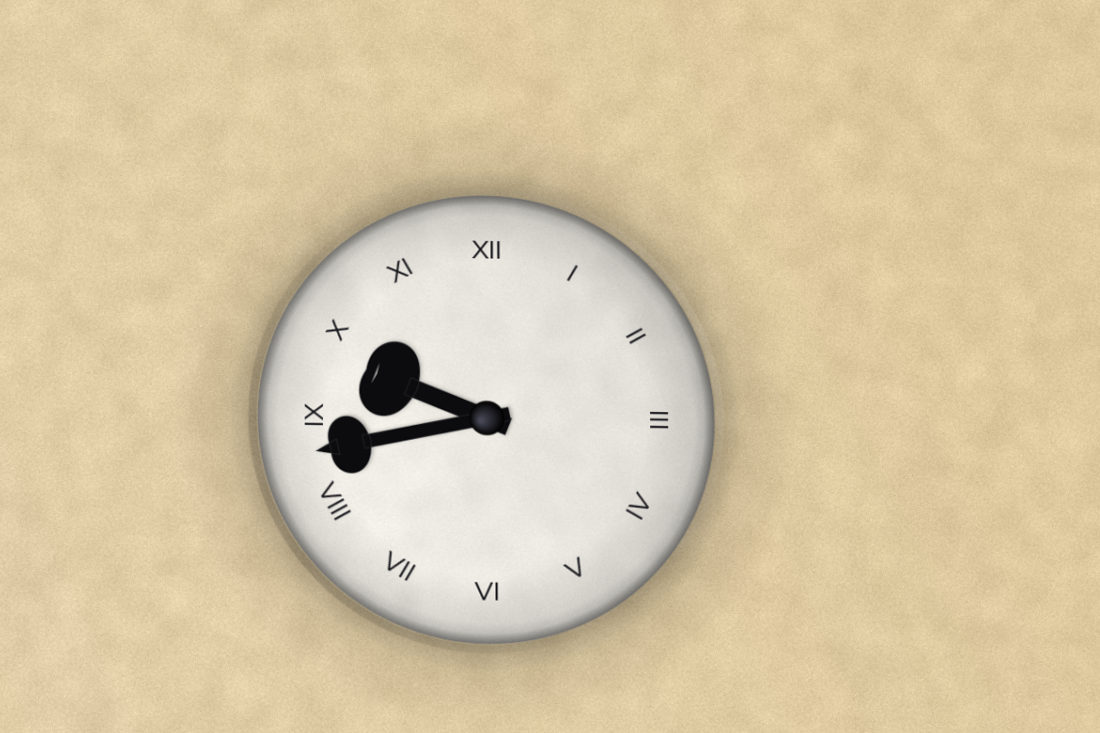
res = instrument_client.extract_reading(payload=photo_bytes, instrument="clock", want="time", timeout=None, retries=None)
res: 9:43
